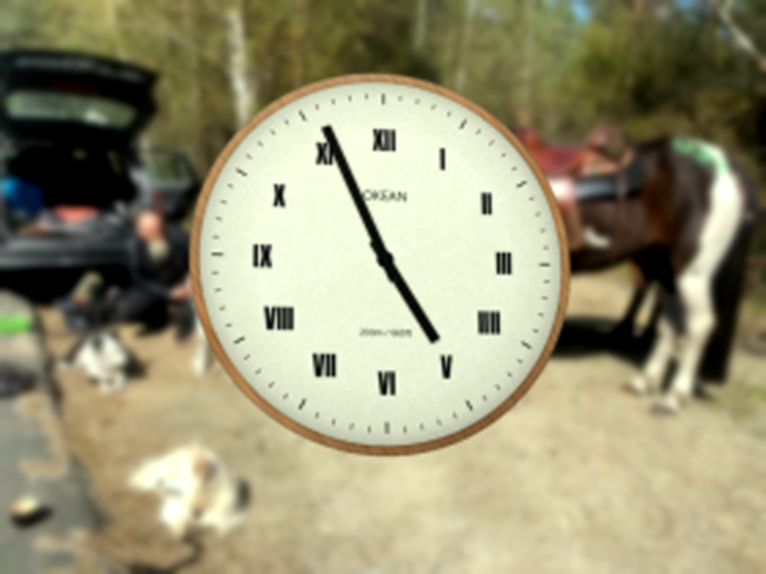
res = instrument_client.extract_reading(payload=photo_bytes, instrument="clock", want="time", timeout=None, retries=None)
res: 4:56
